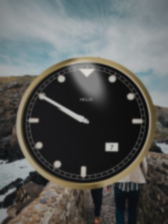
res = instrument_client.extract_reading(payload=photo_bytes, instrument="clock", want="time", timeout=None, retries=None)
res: 9:50
